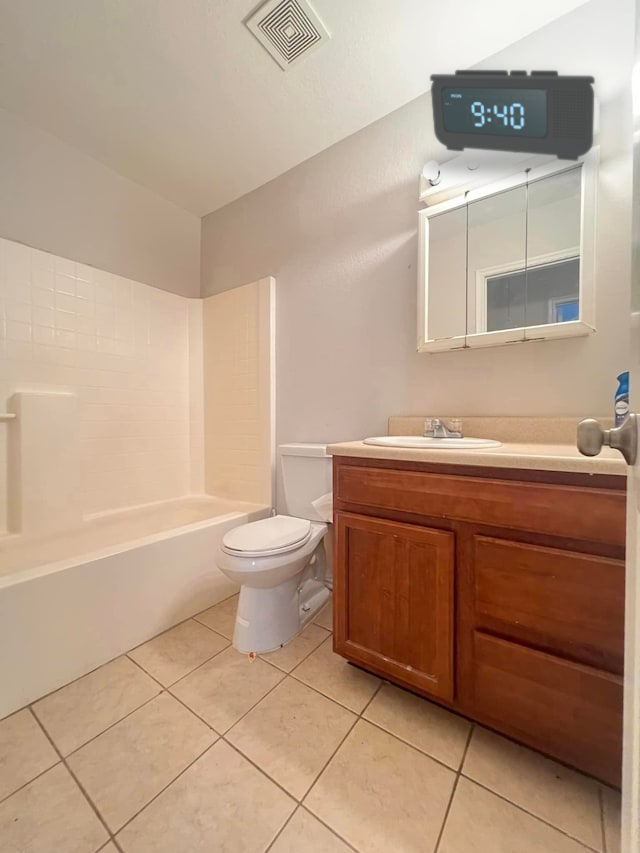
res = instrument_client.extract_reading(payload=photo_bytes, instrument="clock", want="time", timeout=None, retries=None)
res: 9:40
